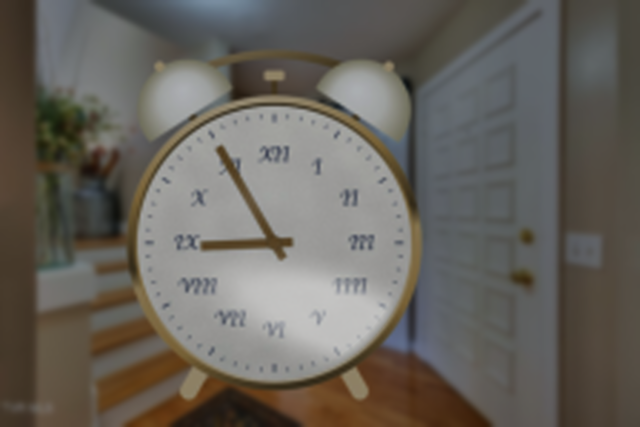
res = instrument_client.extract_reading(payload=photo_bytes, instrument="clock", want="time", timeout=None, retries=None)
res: 8:55
